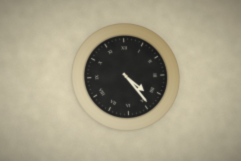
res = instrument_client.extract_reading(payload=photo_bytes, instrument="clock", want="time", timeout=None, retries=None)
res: 4:24
